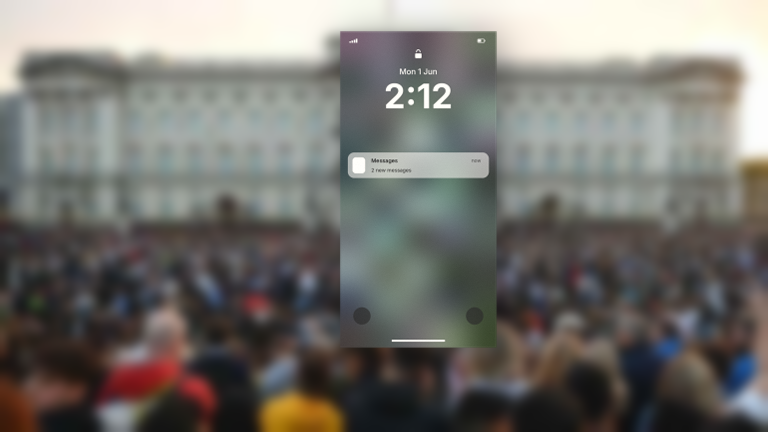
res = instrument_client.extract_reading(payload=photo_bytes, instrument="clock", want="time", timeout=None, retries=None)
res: 2:12
